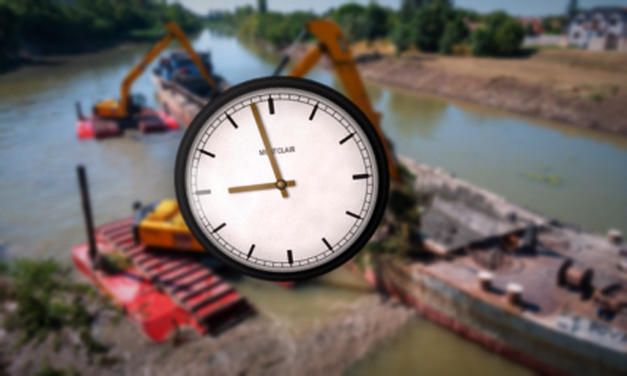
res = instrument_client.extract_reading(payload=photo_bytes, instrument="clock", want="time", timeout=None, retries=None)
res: 8:58
